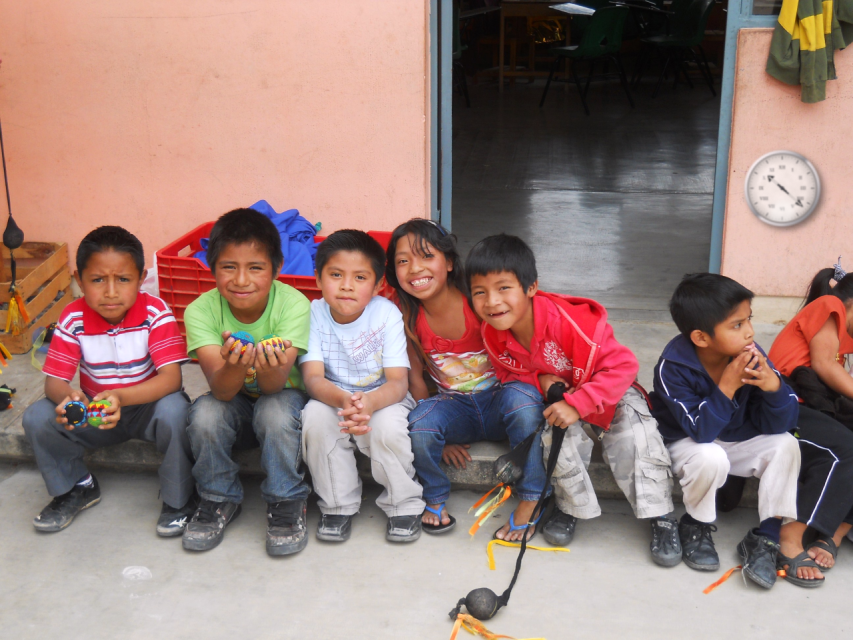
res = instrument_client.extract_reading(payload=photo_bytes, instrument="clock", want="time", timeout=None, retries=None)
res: 10:22
